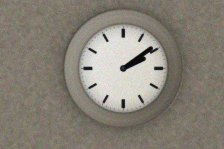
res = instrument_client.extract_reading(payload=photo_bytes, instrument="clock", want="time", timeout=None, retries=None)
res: 2:09
